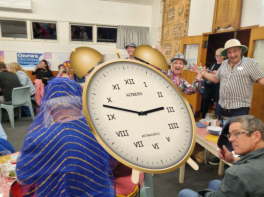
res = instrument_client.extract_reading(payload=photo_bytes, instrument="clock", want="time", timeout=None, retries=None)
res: 2:48
